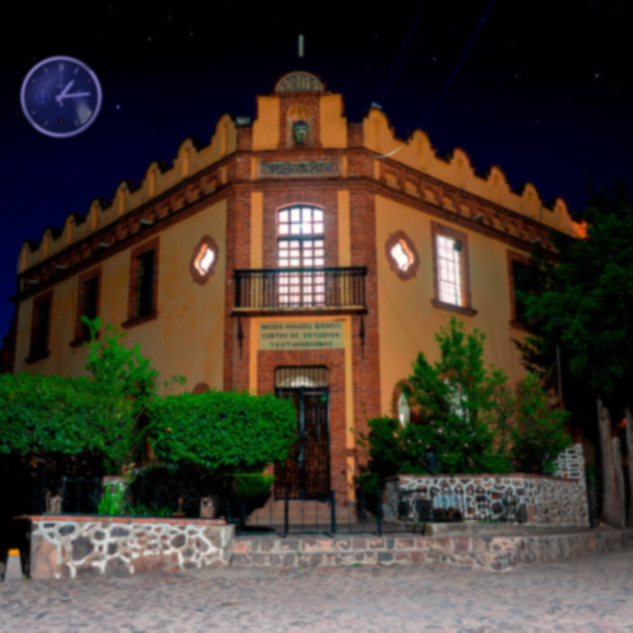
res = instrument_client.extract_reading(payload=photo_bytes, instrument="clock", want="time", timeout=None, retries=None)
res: 1:14
